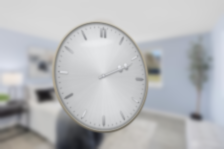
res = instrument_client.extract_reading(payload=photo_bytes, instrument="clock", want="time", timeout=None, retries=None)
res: 2:11
